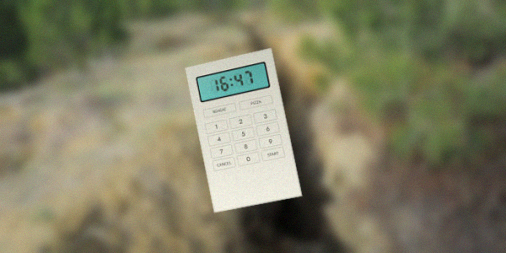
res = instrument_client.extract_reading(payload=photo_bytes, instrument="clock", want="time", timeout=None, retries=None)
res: 16:47
